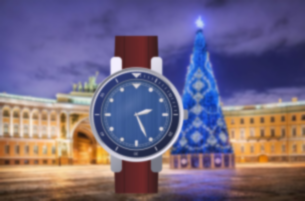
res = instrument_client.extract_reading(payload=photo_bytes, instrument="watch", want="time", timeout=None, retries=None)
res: 2:26
